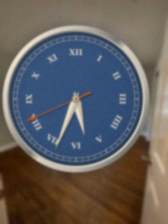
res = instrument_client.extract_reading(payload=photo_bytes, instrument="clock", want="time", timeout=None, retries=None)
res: 5:33:41
